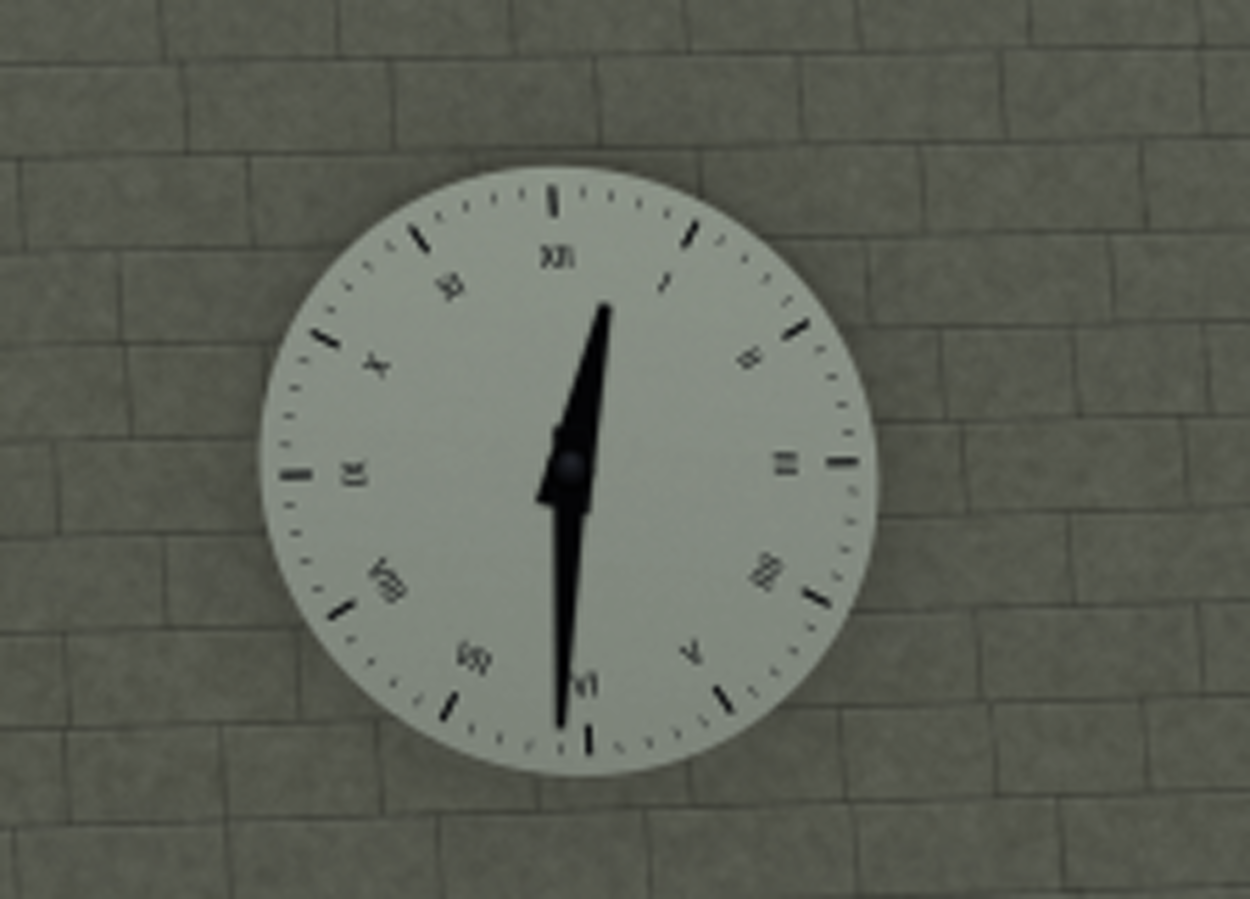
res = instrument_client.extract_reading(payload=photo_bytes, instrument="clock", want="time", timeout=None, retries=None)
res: 12:31
